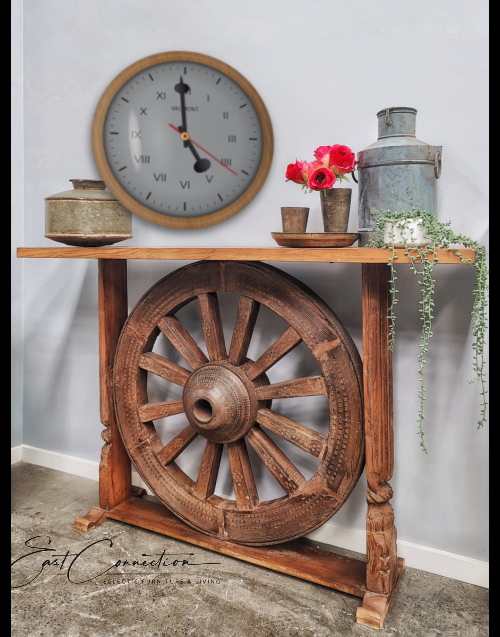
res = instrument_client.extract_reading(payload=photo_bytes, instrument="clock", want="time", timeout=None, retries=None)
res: 4:59:21
